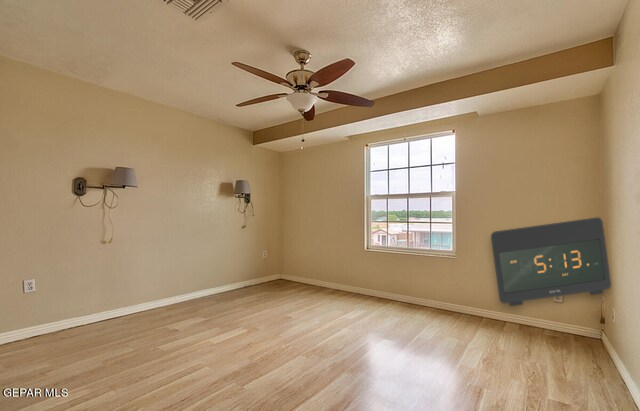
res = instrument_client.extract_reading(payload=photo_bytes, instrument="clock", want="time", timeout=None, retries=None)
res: 5:13
